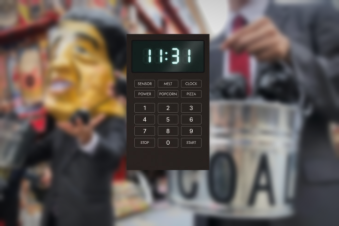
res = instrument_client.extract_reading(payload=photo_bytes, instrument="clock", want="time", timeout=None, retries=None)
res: 11:31
